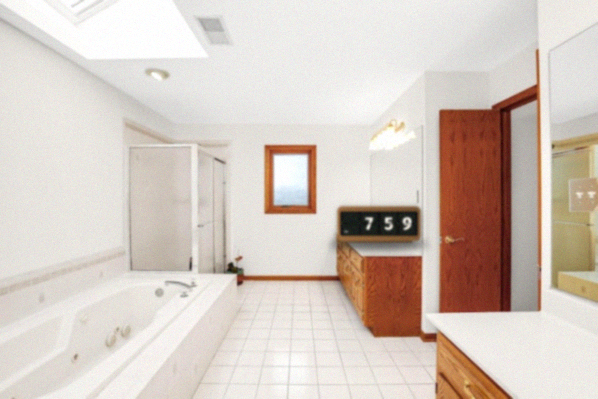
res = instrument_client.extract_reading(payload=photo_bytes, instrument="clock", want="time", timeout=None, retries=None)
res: 7:59
